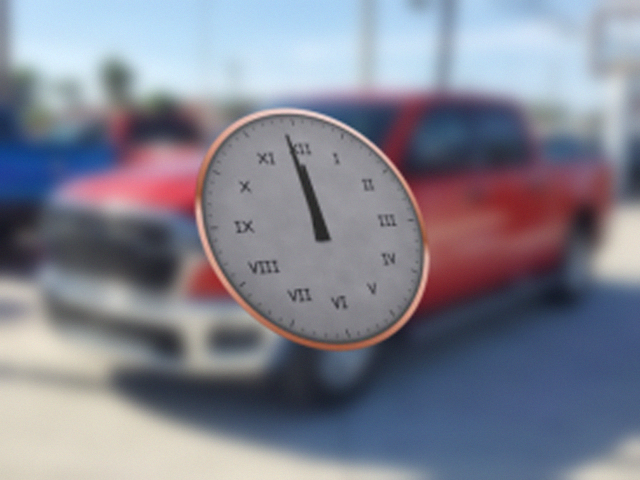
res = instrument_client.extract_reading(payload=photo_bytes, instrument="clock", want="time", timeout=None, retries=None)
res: 11:59
